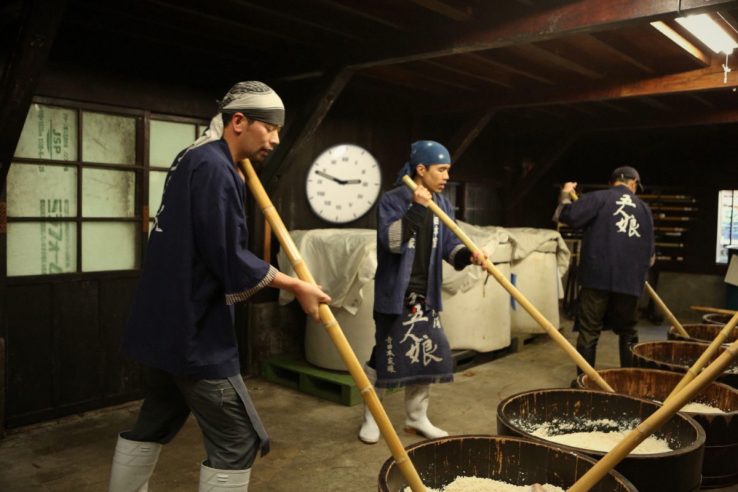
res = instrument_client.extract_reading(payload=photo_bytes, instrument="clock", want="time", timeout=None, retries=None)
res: 2:48
